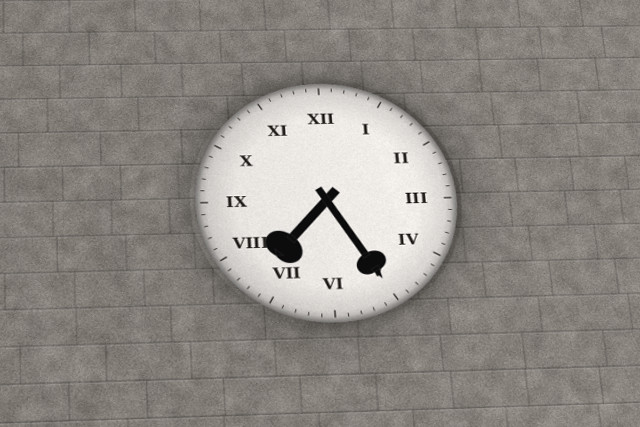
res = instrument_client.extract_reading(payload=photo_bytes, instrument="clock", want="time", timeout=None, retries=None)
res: 7:25
